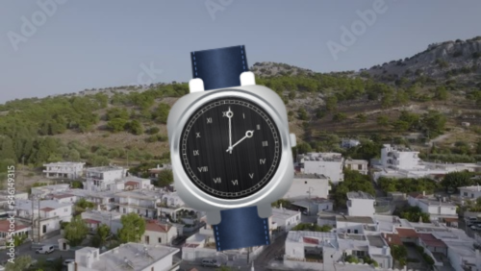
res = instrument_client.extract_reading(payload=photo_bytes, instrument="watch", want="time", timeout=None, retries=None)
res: 2:01
